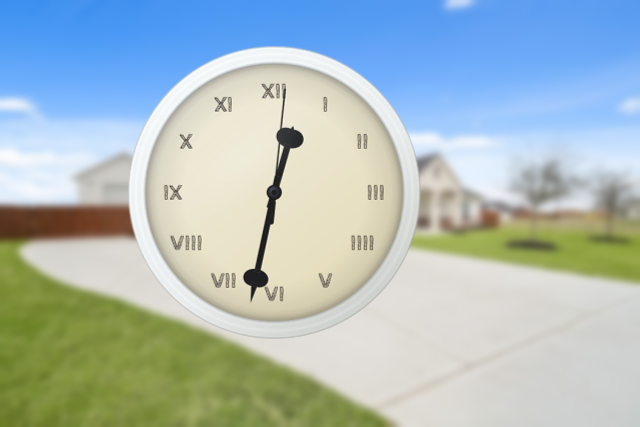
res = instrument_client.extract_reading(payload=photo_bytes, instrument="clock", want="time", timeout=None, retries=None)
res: 12:32:01
